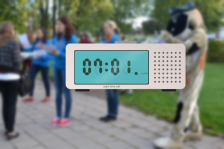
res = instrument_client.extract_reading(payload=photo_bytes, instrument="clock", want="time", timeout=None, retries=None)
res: 7:01
